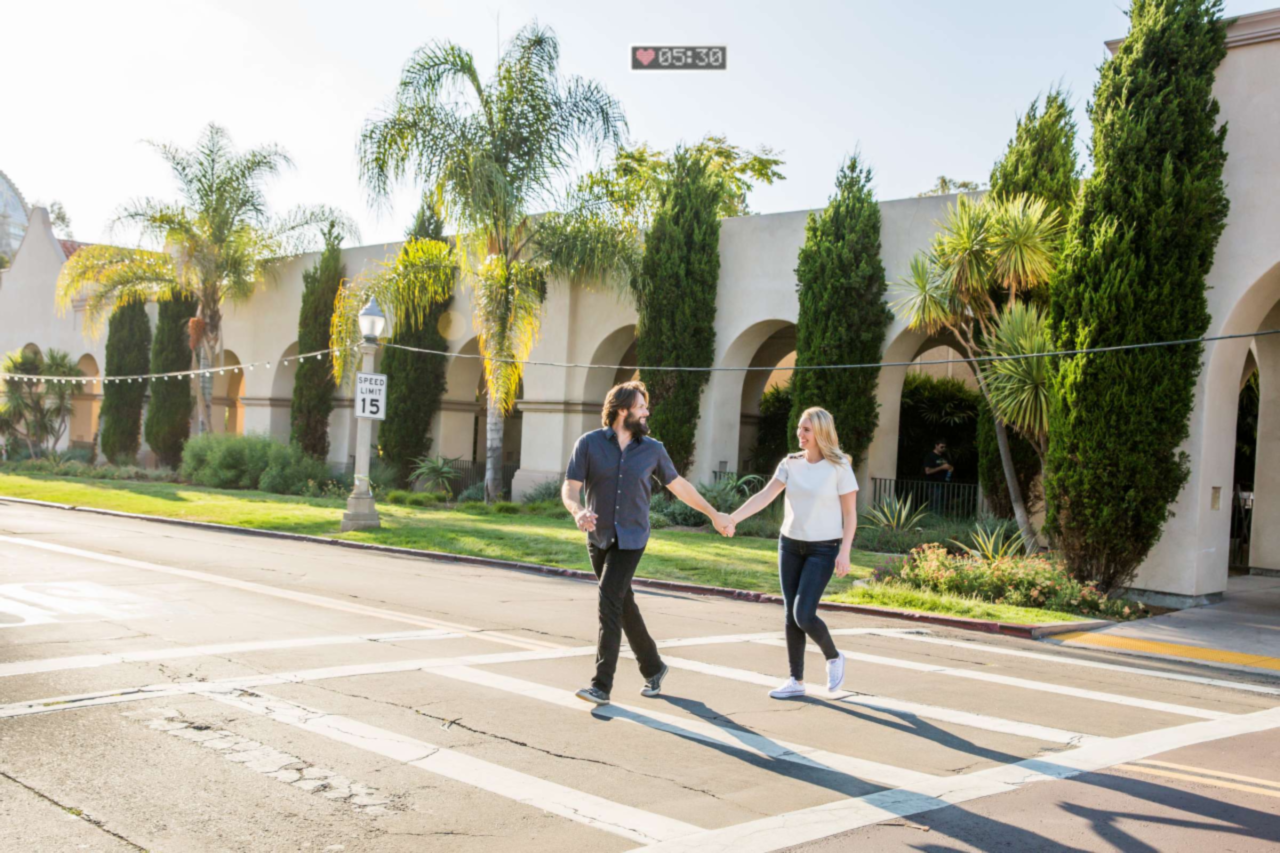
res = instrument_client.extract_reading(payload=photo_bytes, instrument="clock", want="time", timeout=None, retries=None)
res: 5:30
